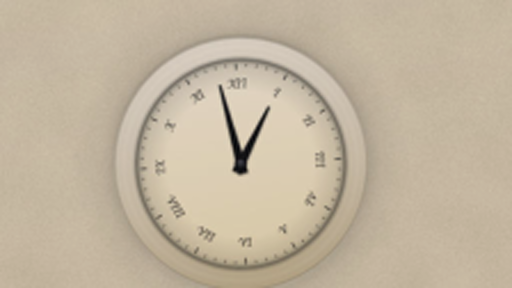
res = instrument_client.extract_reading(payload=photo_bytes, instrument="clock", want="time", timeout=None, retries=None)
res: 12:58
